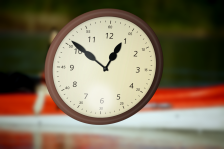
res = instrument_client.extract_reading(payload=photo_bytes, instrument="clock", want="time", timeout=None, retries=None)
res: 12:51
